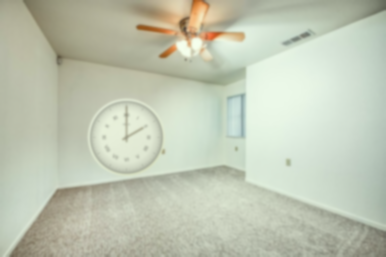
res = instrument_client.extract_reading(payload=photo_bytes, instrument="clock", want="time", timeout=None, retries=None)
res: 2:00
